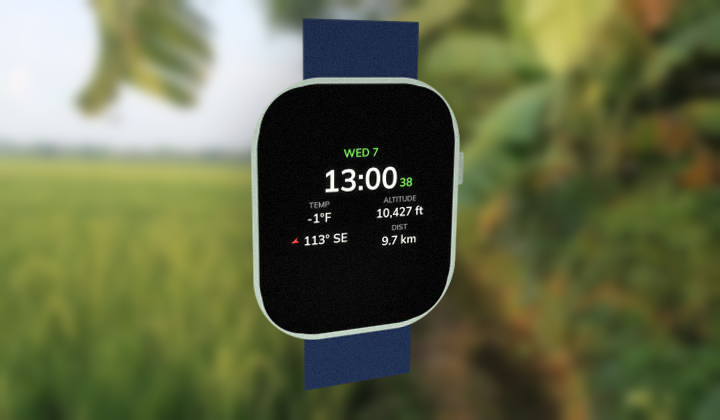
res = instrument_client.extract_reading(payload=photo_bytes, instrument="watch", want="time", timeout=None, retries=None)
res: 13:00:38
